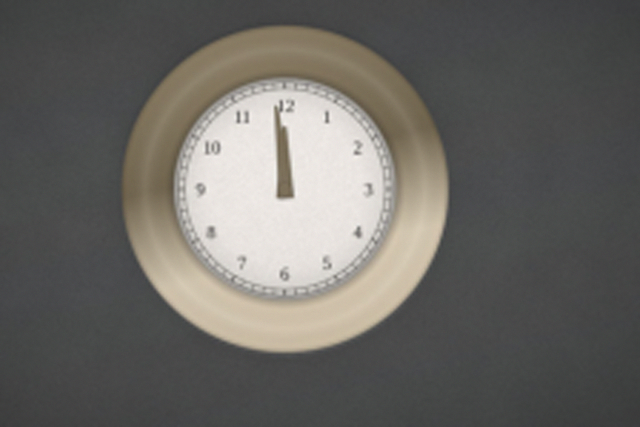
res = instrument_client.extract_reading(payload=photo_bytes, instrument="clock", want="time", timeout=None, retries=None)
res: 11:59
